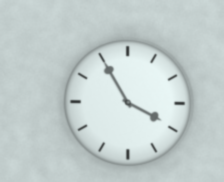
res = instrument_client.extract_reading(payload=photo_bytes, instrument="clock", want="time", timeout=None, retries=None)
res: 3:55
